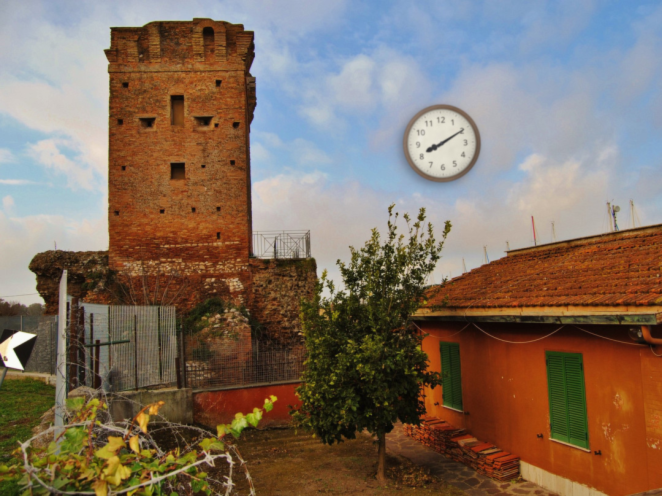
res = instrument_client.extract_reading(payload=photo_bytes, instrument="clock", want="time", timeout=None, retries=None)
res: 8:10
